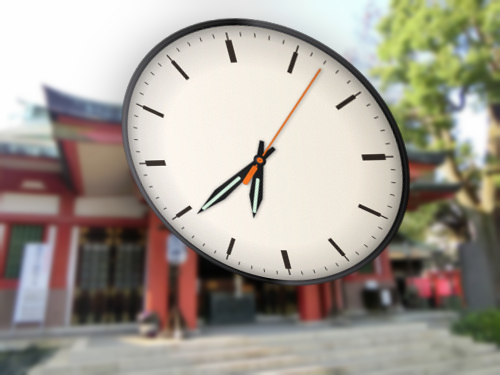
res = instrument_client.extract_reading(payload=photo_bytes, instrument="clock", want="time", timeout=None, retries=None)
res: 6:39:07
